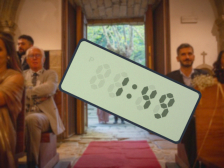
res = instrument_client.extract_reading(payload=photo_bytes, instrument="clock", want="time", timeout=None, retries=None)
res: 1:49
